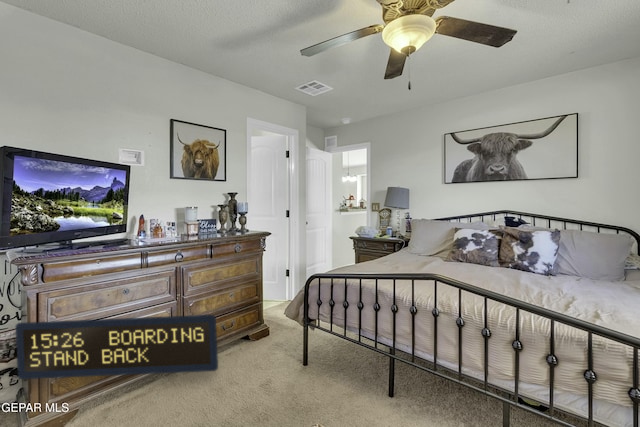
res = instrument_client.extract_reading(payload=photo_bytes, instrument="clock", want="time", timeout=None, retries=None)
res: 15:26
